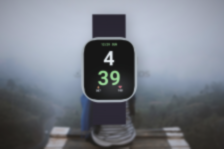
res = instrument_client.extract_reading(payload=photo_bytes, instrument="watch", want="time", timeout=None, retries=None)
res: 4:39
